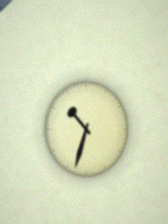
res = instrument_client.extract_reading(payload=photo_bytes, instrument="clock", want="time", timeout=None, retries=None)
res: 10:33
